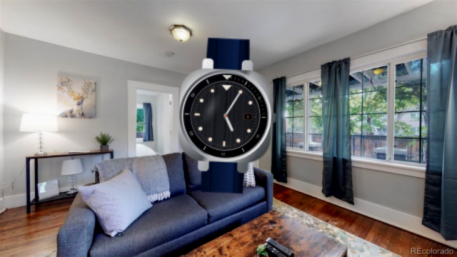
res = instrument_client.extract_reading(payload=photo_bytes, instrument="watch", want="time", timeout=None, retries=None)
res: 5:05
